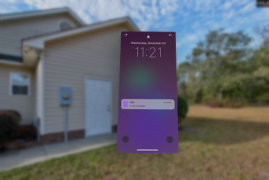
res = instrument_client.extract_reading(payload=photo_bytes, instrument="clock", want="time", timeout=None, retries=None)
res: 11:21
